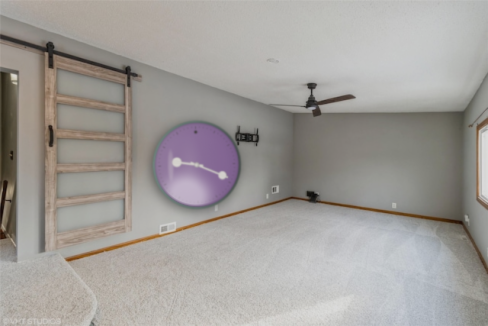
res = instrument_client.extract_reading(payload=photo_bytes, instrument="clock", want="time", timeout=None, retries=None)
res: 9:19
